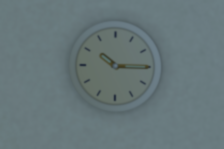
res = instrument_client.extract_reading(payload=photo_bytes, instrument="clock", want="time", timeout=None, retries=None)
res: 10:15
